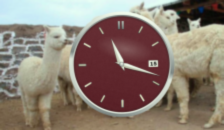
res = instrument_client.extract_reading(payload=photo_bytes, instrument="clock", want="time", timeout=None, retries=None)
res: 11:18
